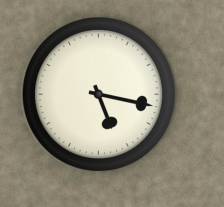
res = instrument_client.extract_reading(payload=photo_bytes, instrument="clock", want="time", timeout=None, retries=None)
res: 5:17
